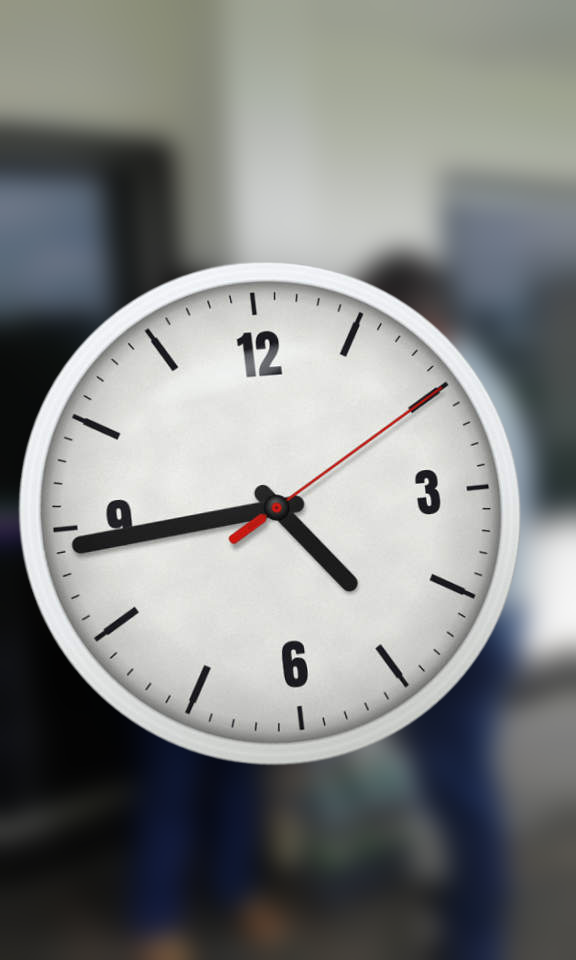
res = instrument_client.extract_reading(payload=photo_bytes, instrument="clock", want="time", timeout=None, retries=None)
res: 4:44:10
